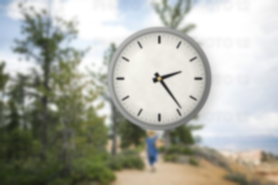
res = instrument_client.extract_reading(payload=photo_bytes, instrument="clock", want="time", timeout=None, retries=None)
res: 2:24
